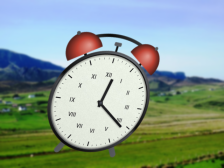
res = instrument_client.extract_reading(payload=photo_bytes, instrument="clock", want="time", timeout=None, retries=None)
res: 12:21
